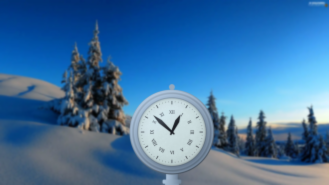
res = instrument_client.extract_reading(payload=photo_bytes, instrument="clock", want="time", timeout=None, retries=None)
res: 12:52
